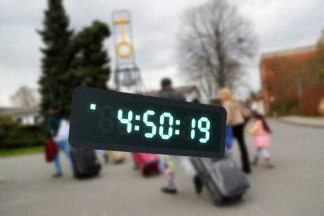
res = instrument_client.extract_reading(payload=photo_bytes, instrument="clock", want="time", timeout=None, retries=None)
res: 4:50:19
